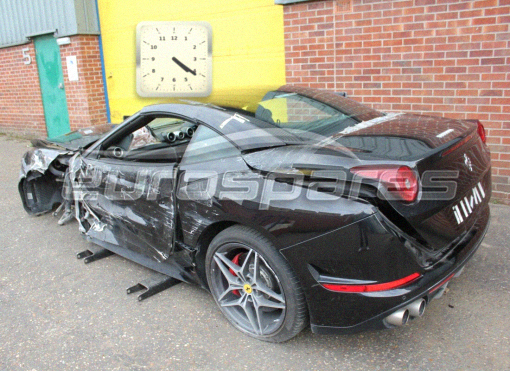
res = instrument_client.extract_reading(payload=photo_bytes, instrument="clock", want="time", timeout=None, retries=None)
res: 4:21
